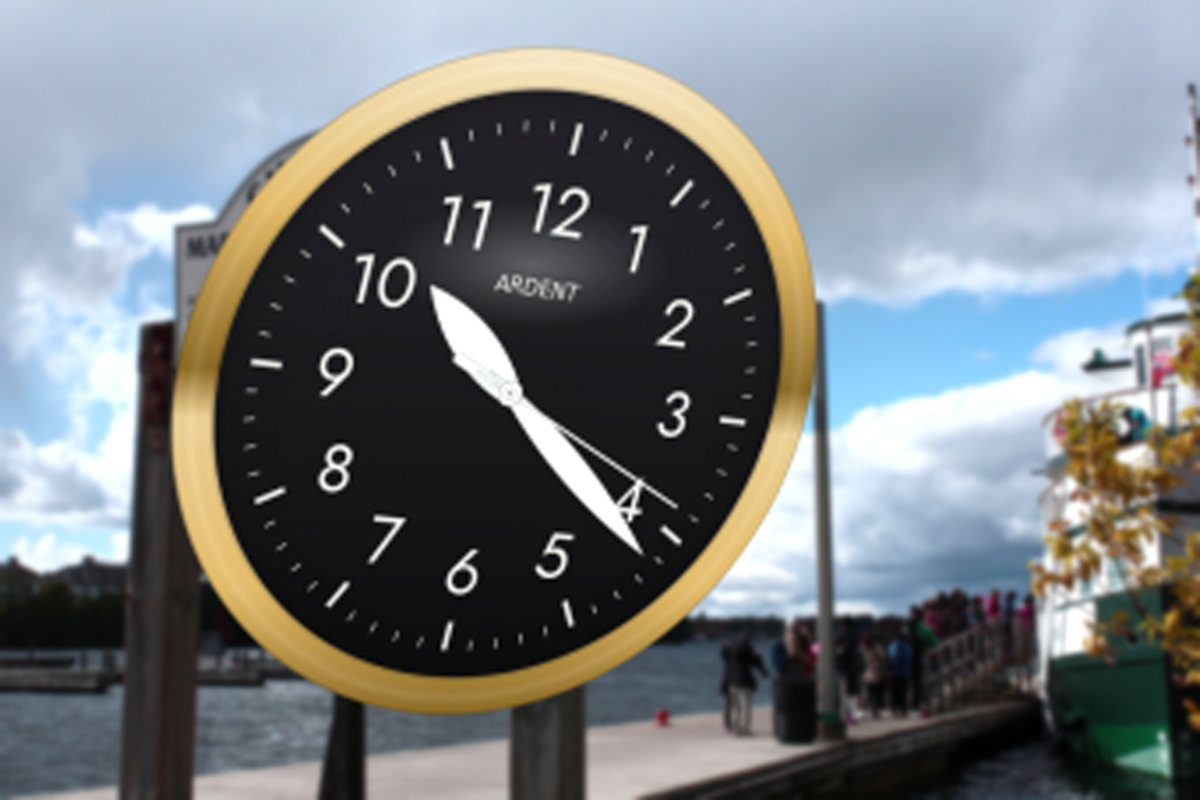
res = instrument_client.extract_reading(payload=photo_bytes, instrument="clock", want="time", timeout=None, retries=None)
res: 10:21:19
